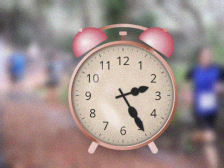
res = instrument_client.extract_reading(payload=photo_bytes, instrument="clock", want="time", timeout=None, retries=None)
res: 2:25
